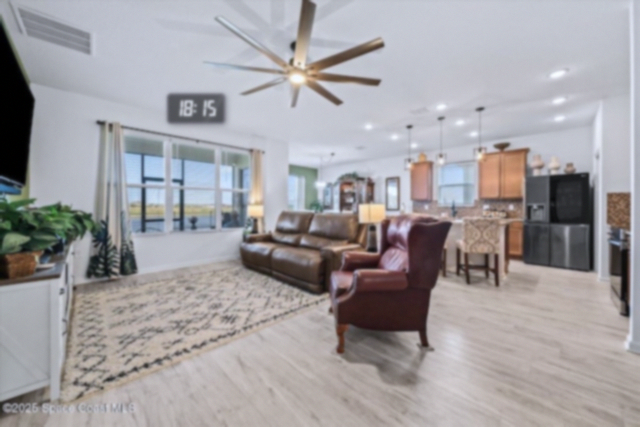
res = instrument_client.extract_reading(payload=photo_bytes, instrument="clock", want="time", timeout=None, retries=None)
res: 18:15
